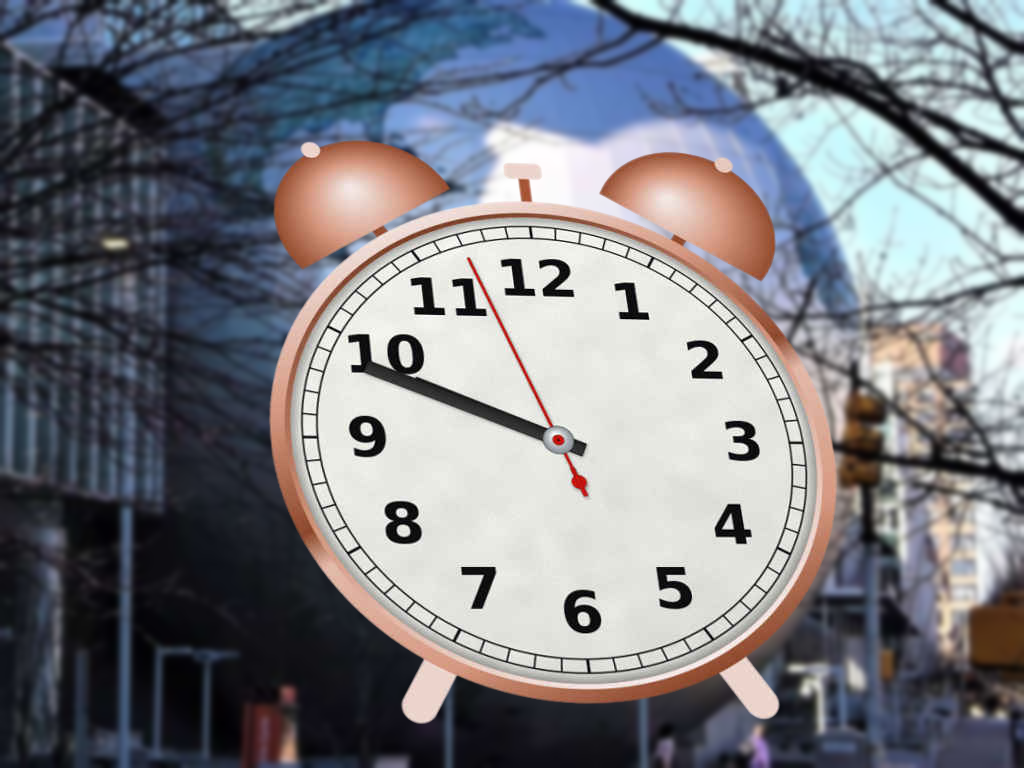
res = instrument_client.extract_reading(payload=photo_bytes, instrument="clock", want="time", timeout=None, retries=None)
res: 9:48:57
